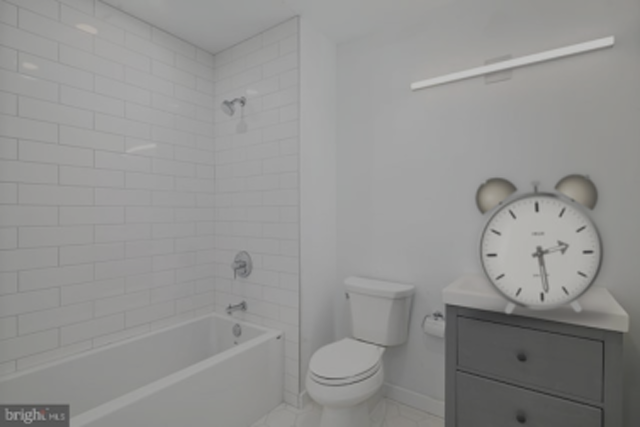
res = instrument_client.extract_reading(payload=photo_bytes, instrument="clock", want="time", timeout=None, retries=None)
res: 2:29
